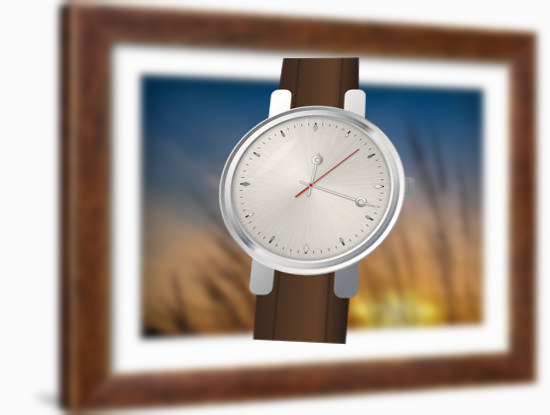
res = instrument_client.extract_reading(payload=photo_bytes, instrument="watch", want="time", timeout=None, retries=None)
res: 12:18:08
